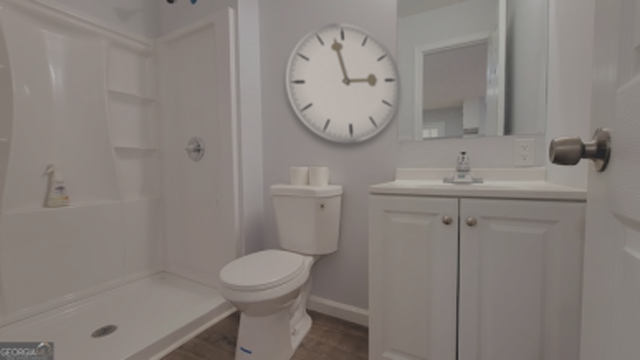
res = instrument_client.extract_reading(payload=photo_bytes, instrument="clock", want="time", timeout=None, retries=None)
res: 2:58
